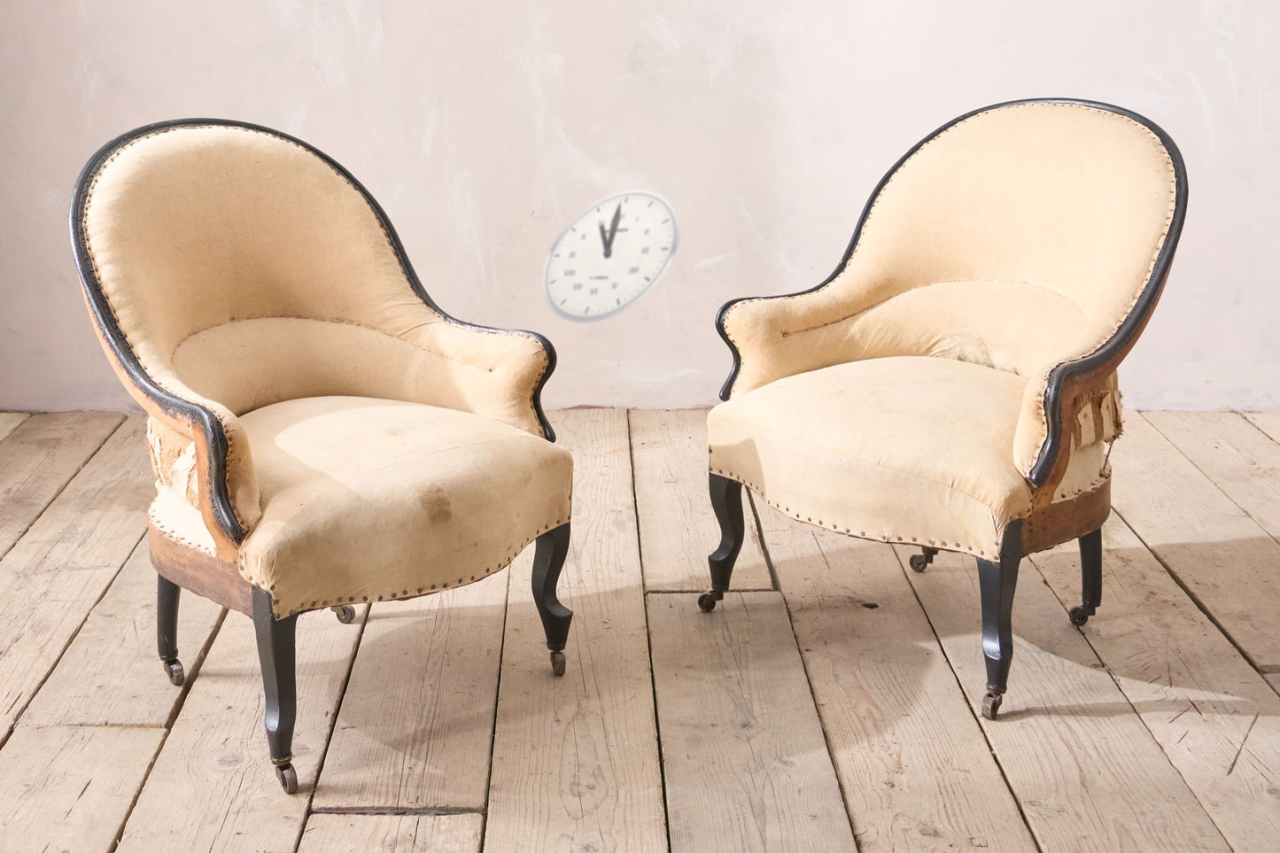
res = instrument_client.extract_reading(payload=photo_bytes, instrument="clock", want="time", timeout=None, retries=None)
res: 10:59
